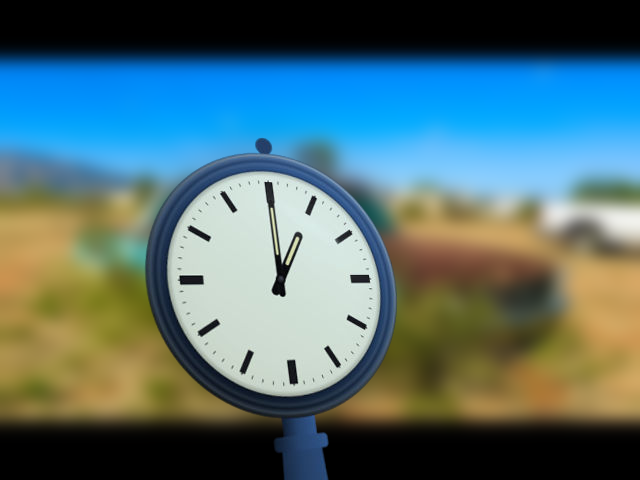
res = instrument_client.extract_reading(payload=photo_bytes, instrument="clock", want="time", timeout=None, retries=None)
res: 1:00
